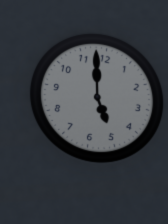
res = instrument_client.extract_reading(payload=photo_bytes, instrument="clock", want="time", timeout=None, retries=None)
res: 4:58
